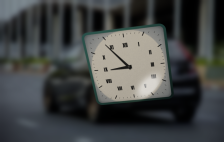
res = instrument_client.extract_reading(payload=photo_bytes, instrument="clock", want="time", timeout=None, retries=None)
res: 8:54
